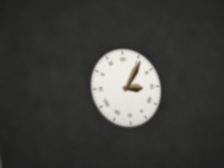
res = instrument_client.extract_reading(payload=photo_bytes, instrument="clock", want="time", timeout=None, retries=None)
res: 3:06
